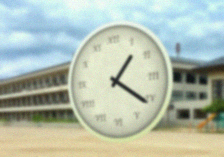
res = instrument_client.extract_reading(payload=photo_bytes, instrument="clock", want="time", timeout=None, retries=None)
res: 1:21
